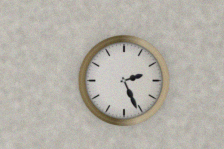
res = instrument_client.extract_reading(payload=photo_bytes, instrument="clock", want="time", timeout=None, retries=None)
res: 2:26
